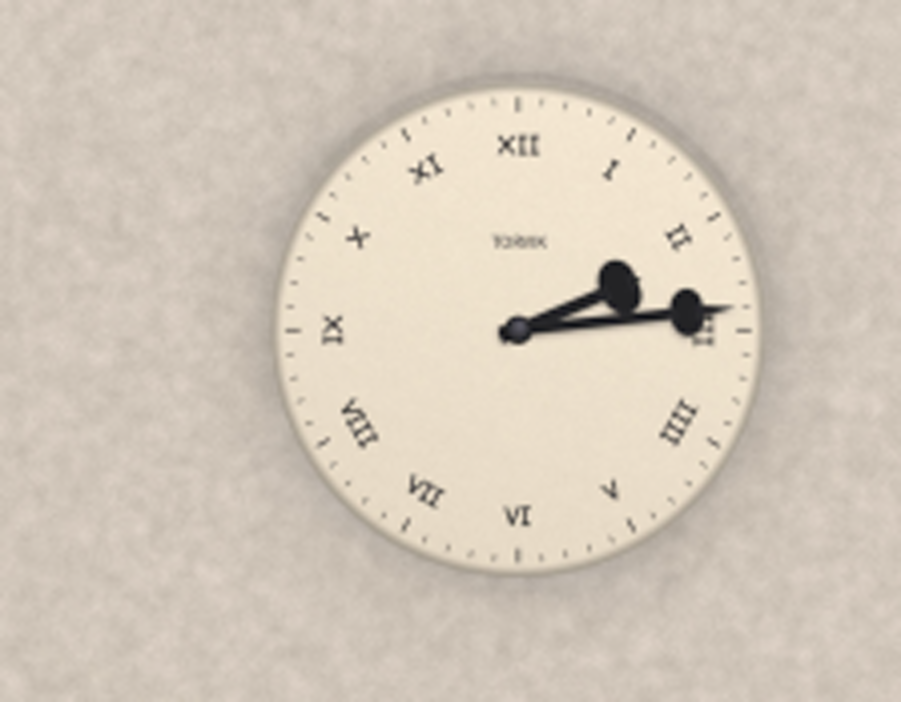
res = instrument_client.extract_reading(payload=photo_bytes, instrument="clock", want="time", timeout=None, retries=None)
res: 2:14
